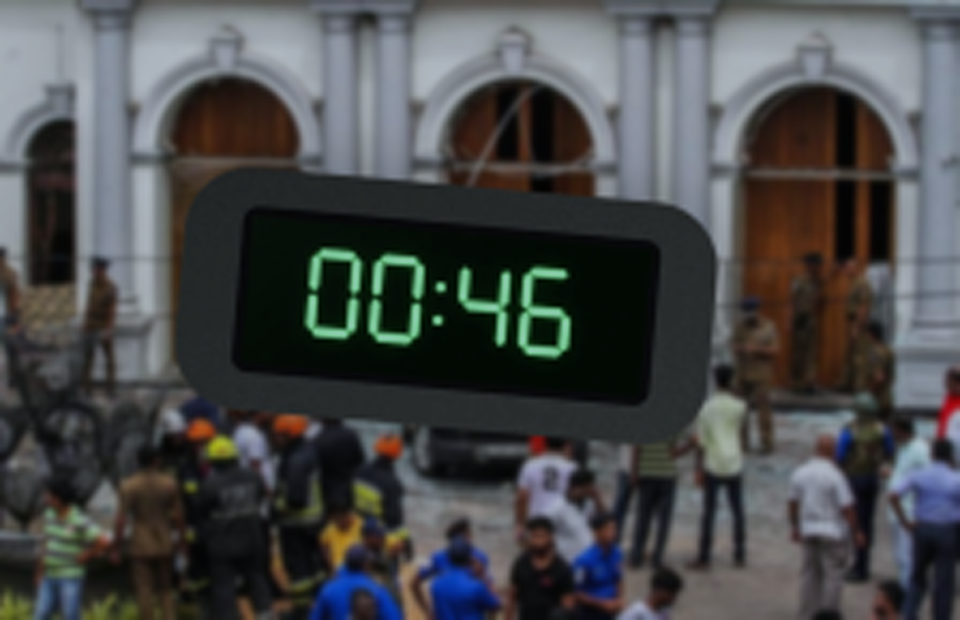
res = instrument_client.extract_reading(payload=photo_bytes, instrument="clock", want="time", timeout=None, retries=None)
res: 0:46
